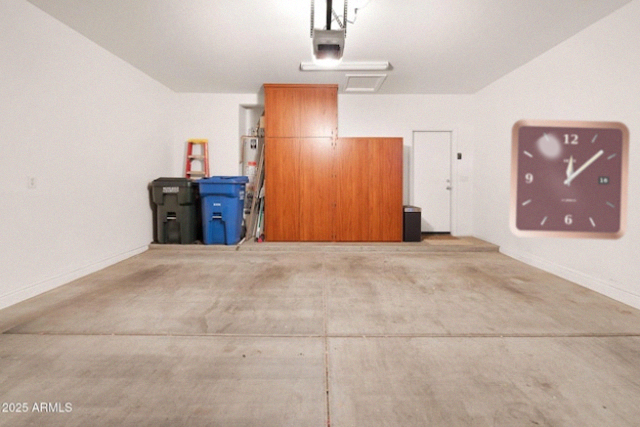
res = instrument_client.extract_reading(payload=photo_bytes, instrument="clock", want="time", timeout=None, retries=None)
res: 12:08
